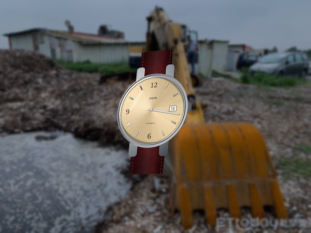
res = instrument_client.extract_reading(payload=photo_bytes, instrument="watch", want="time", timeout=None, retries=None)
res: 3:17
